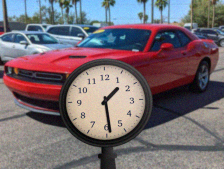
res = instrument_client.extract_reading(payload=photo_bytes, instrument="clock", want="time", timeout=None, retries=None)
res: 1:29
